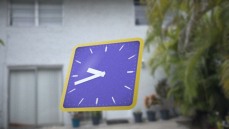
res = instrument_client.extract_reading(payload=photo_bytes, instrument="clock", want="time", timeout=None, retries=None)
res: 9:42
